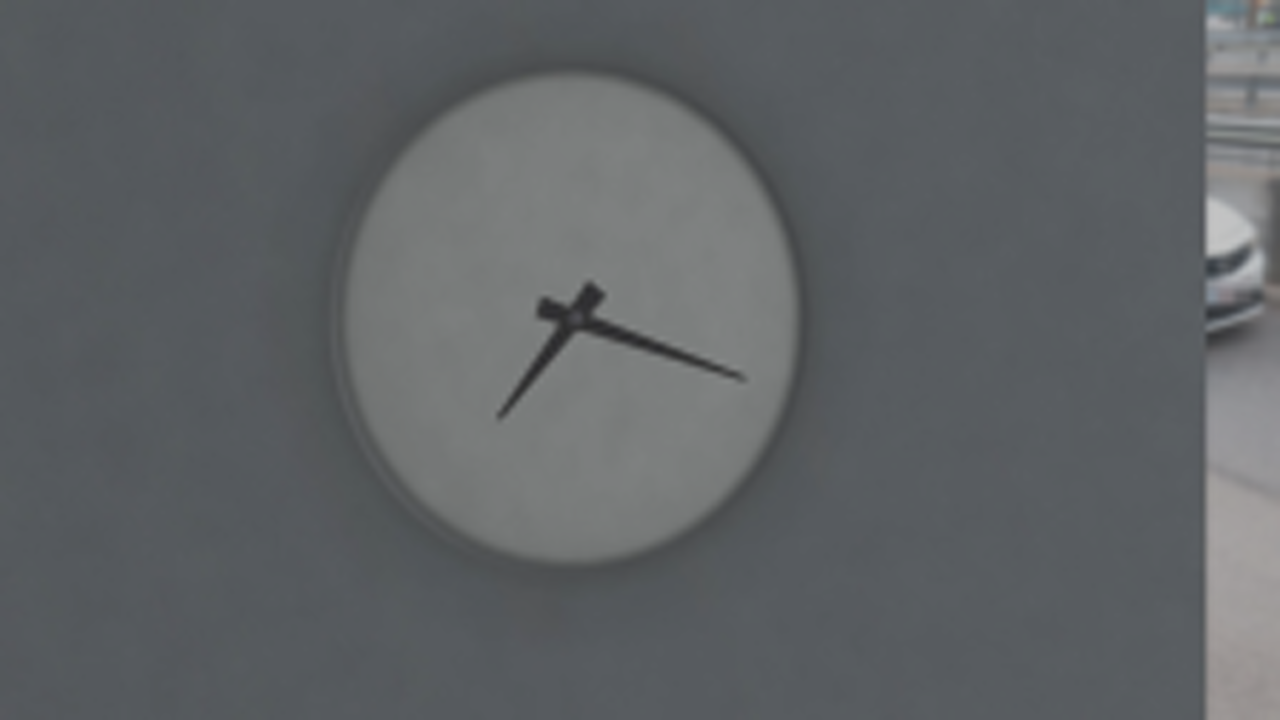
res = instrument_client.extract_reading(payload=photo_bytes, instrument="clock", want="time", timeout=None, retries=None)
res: 7:18
